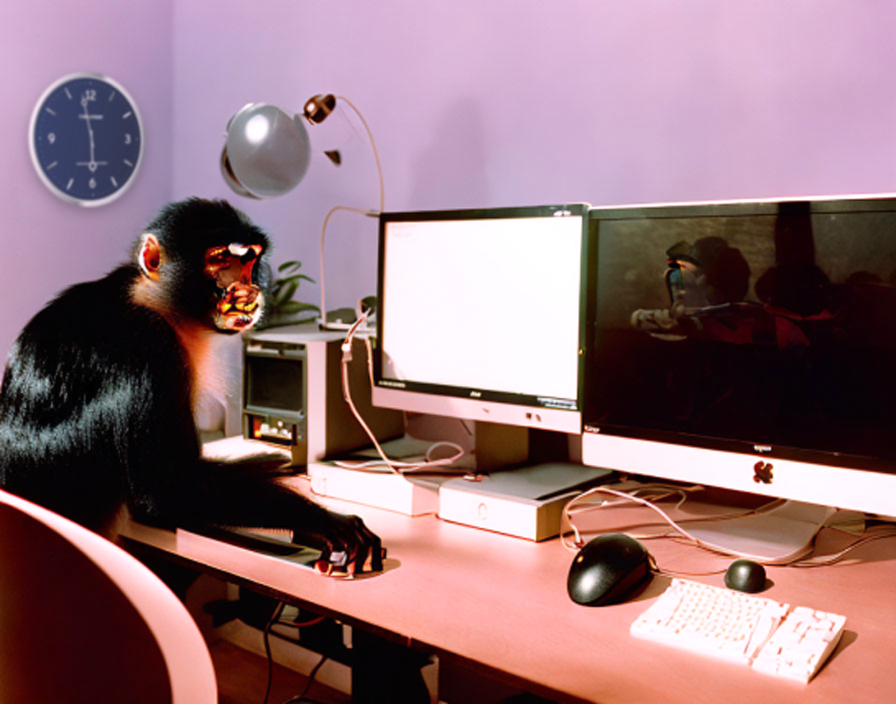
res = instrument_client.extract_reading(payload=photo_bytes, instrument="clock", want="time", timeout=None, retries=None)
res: 5:58
